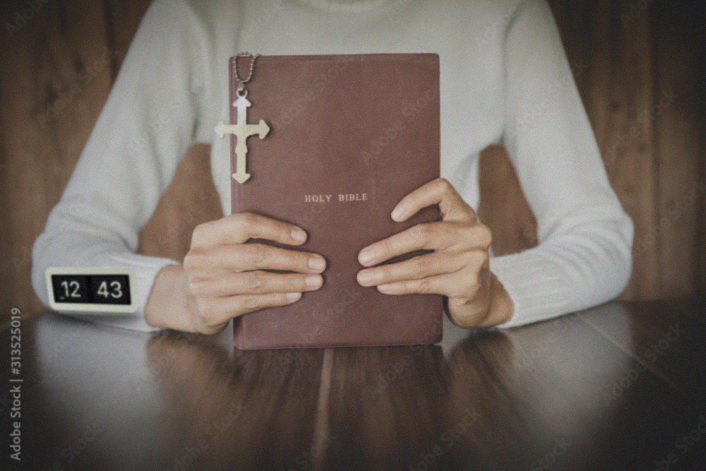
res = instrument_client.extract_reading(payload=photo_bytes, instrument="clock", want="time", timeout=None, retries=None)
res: 12:43
